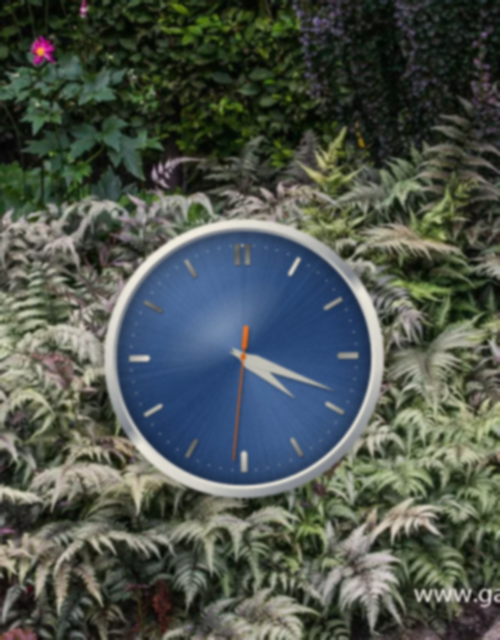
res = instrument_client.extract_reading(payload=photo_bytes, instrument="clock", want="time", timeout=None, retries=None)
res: 4:18:31
